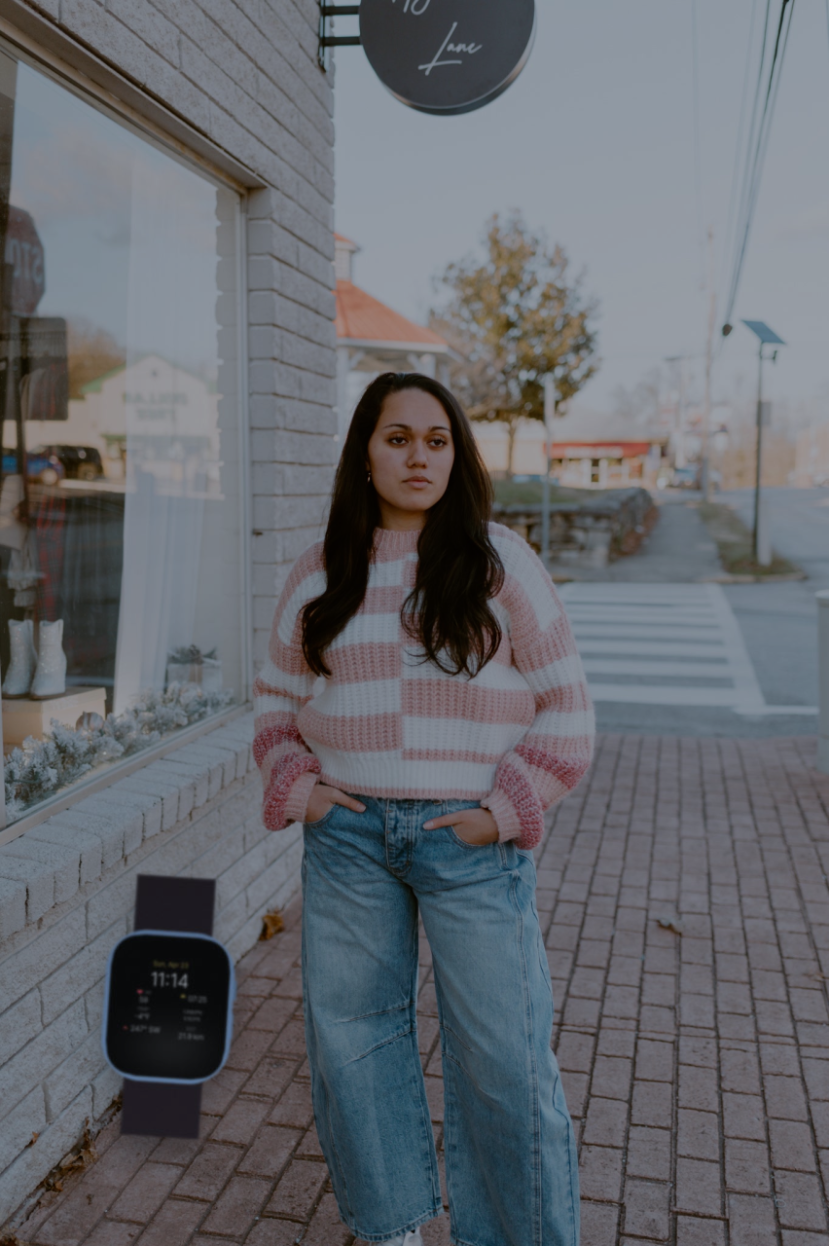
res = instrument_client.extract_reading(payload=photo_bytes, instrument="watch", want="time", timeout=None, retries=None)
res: 11:14
